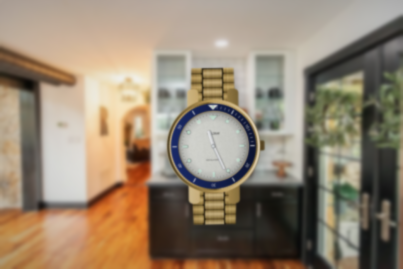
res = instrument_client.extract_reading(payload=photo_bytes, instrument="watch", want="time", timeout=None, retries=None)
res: 11:26
